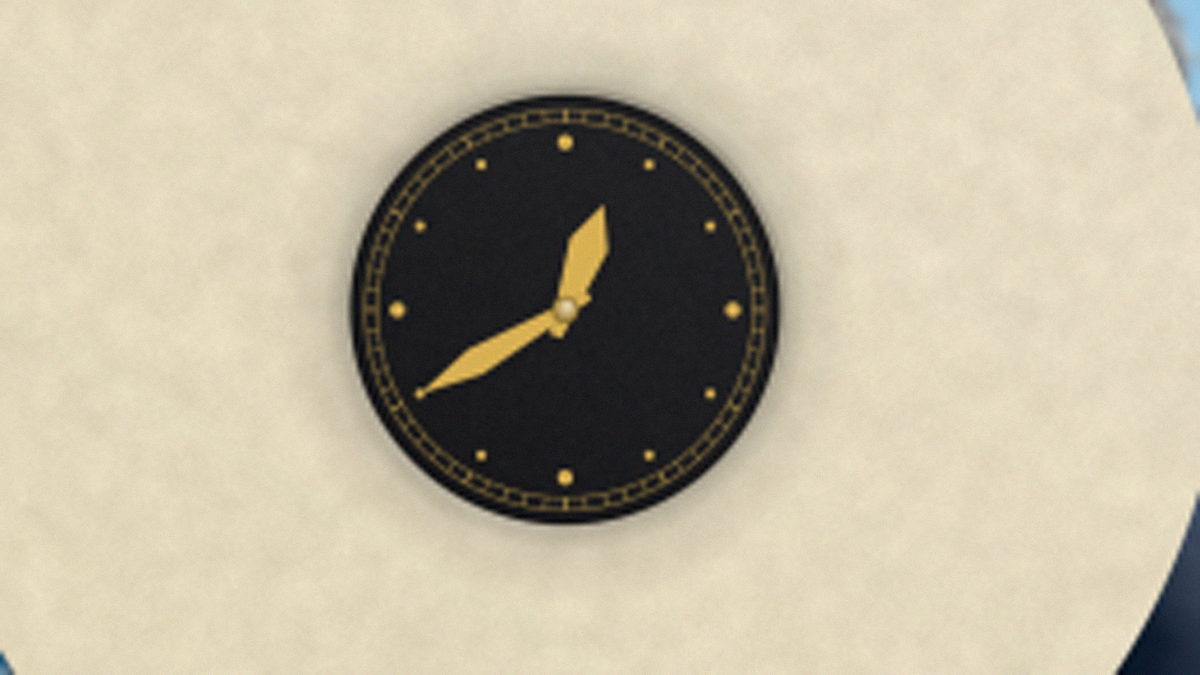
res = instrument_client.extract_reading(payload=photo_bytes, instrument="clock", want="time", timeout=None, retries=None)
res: 12:40
